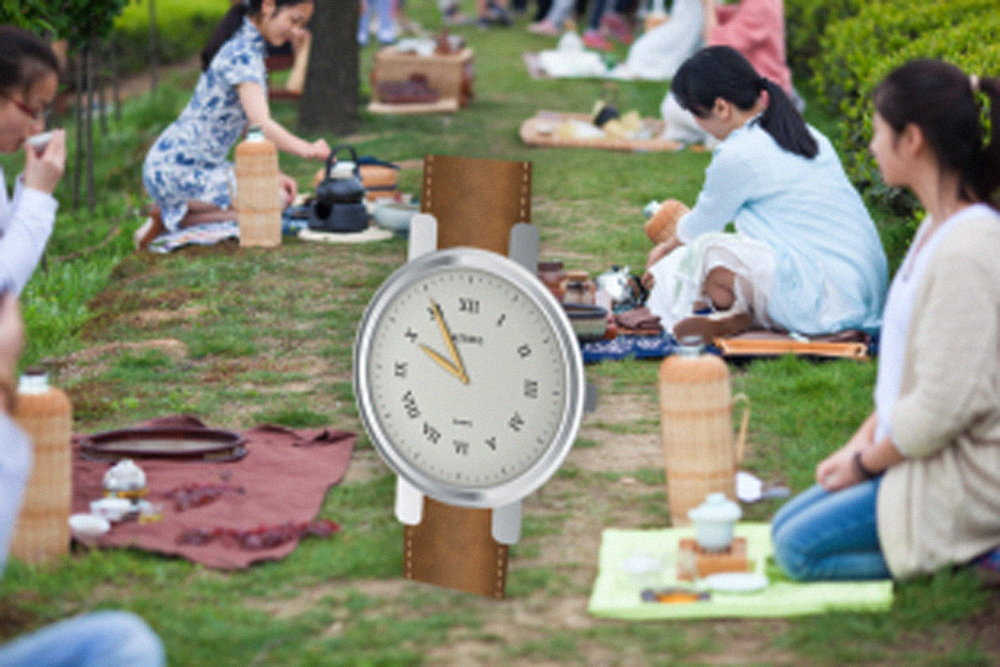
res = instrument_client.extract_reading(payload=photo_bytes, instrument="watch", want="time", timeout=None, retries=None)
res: 9:55
